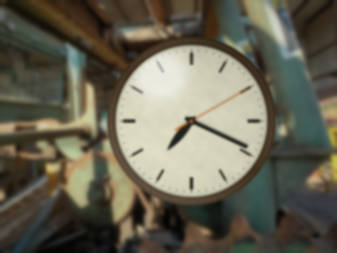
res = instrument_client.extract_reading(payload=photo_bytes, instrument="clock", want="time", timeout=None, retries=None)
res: 7:19:10
